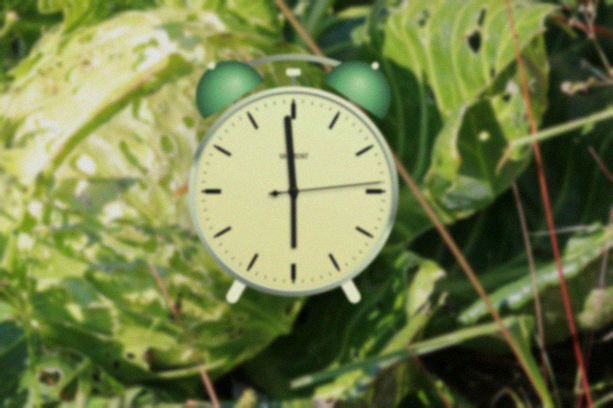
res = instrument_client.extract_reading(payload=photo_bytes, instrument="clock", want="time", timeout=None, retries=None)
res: 5:59:14
